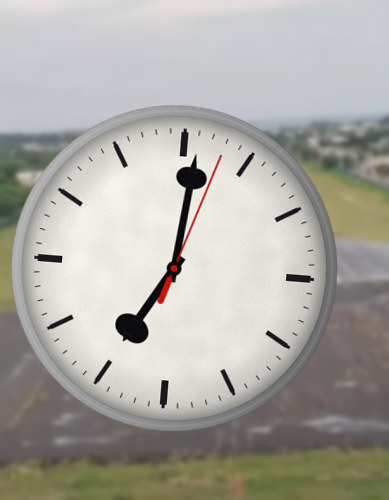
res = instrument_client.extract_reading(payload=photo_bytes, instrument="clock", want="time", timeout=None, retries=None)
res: 7:01:03
